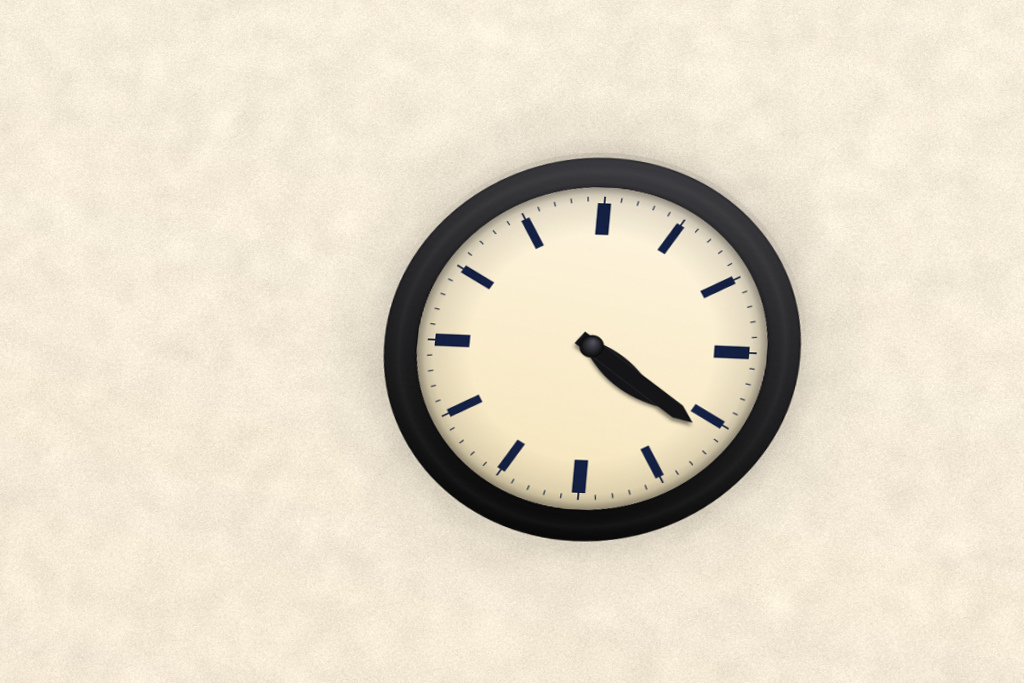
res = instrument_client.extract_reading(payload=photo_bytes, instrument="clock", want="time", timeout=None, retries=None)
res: 4:21
